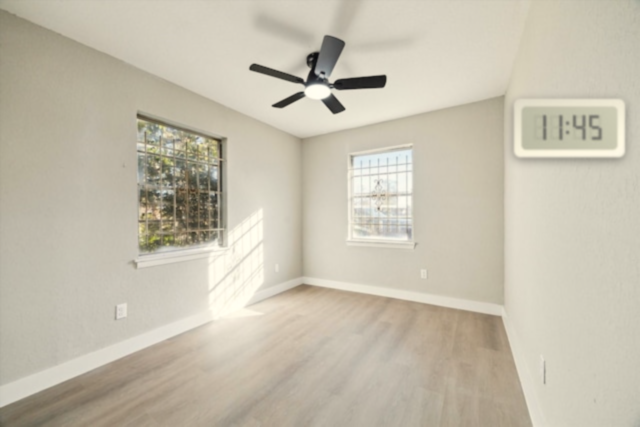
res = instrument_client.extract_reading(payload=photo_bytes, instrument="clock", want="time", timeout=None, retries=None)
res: 11:45
